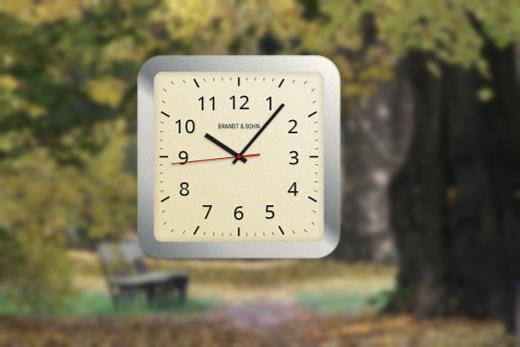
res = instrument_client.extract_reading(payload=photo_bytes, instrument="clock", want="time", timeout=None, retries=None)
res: 10:06:44
